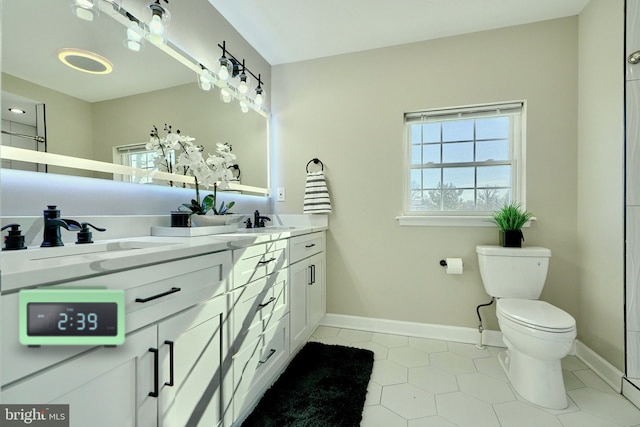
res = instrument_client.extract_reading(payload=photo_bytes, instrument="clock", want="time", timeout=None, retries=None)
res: 2:39
